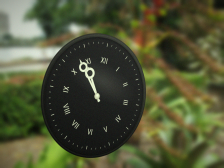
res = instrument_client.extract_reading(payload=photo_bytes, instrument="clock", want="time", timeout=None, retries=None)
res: 10:53
